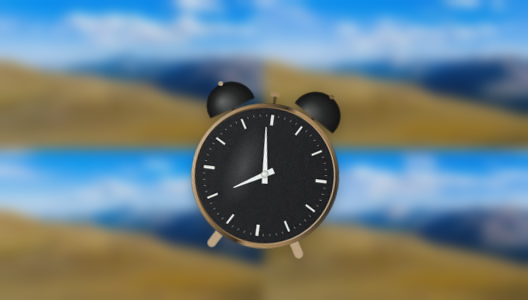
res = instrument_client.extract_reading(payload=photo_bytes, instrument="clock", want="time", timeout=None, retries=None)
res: 7:59
